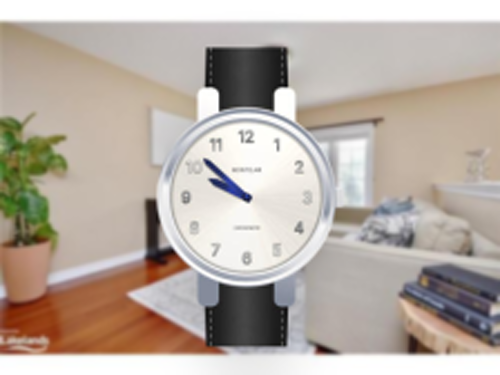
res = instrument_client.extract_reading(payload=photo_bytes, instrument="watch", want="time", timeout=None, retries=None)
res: 9:52
